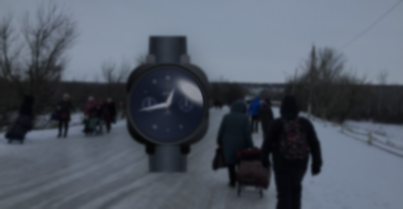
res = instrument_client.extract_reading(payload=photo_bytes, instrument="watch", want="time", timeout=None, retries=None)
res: 12:43
